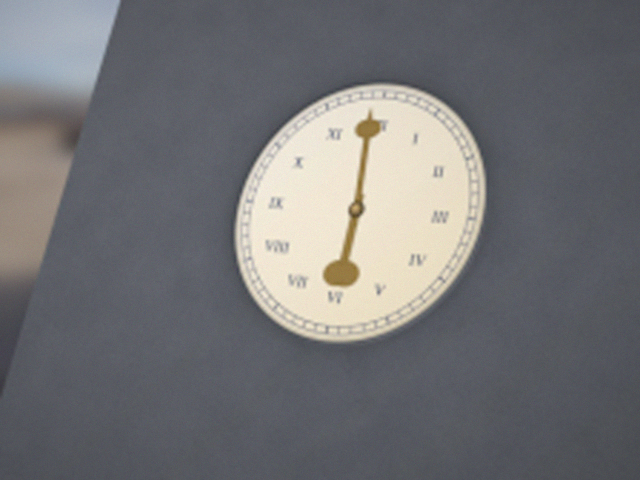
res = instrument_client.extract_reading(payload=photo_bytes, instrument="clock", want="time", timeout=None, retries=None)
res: 5:59
